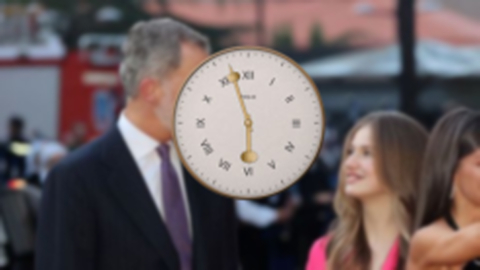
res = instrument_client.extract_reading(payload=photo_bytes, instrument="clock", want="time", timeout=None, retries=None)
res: 5:57
